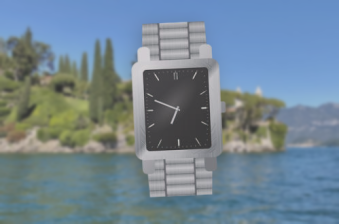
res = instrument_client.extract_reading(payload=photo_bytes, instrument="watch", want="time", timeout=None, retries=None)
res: 6:49
